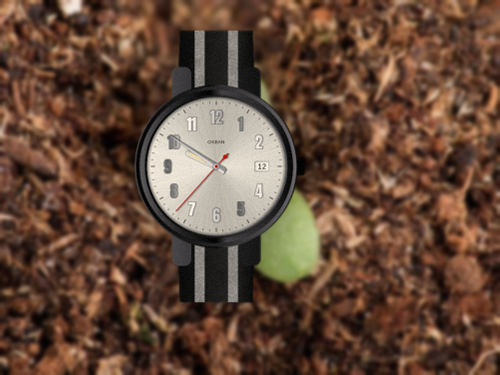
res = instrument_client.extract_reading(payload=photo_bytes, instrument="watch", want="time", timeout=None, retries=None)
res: 9:50:37
